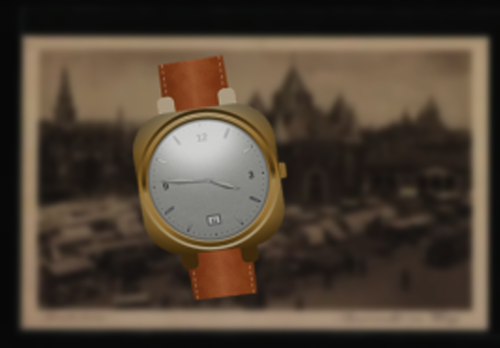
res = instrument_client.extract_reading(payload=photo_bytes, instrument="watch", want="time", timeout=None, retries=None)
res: 3:46
